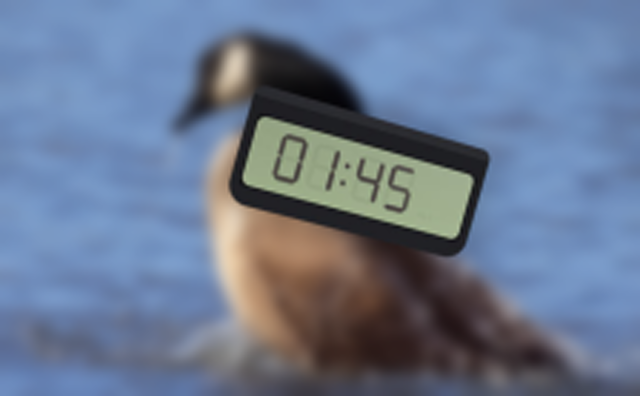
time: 1:45
